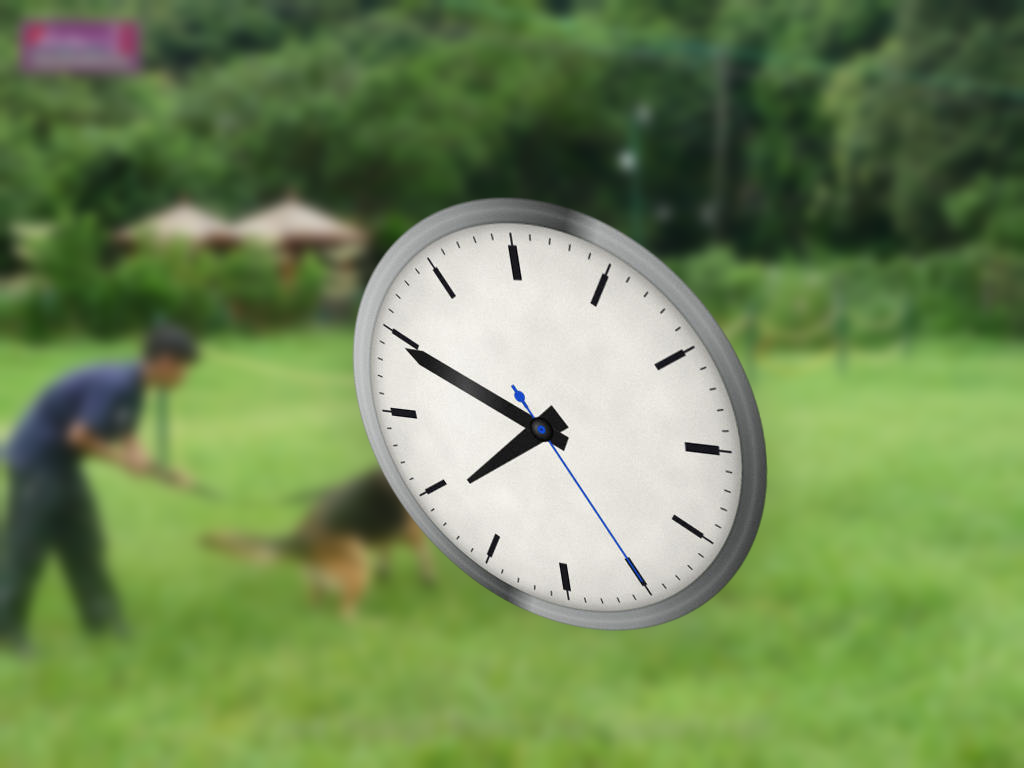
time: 7:49:25
